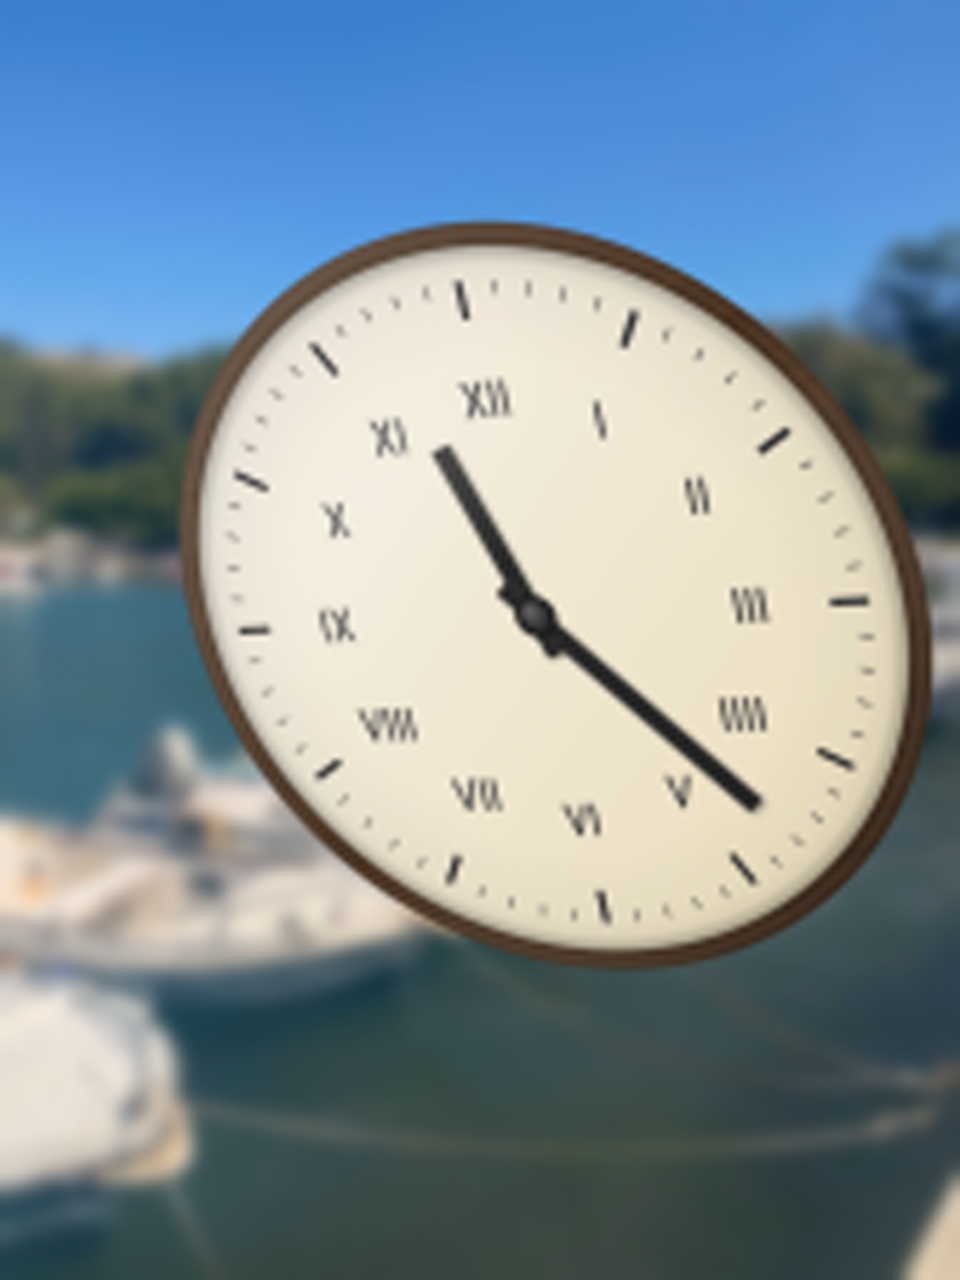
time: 11:23
